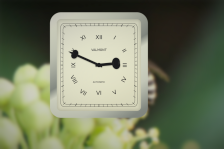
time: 2:49
